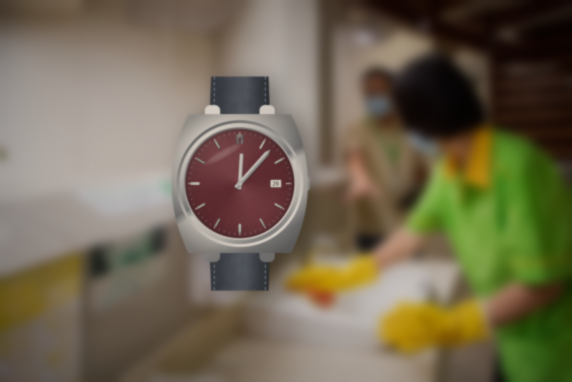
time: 12:07
